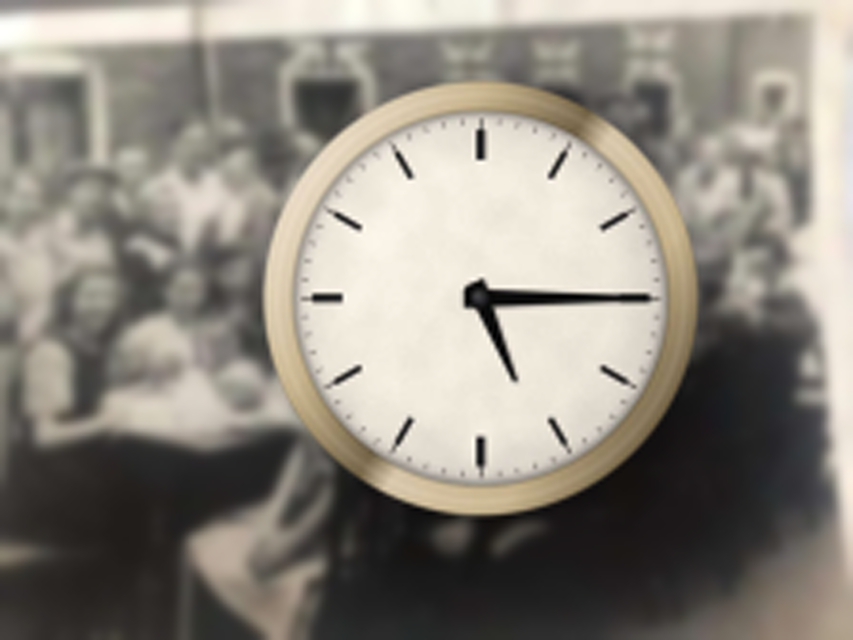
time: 5:15
